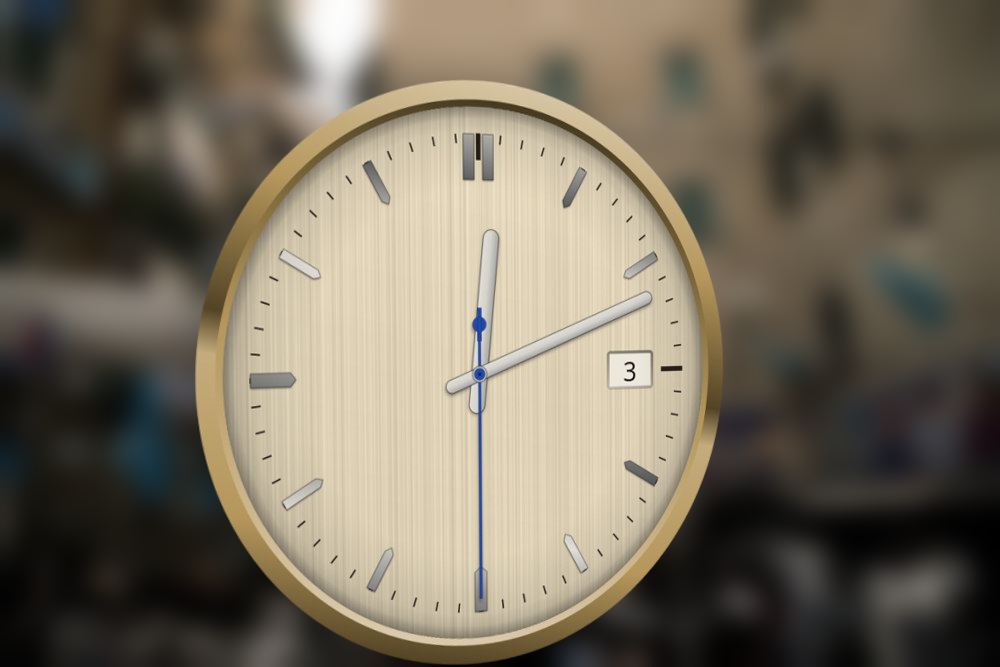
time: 12:11:30
